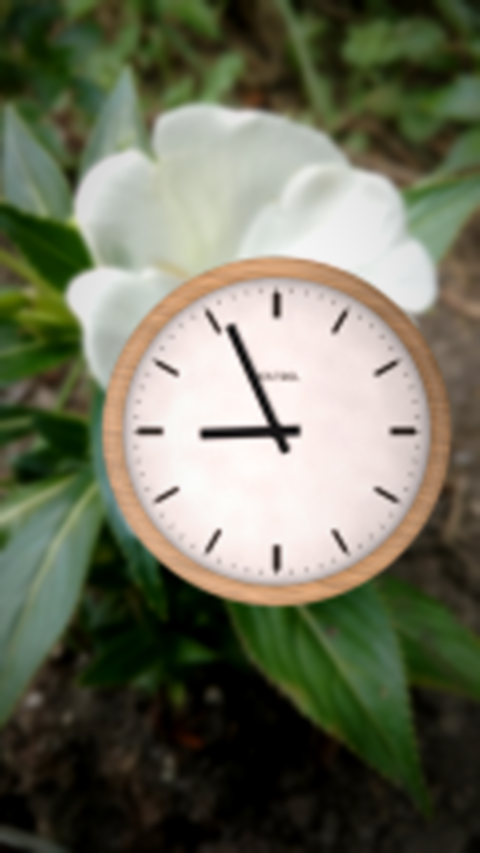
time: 8:56
